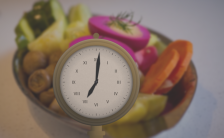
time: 7:01
